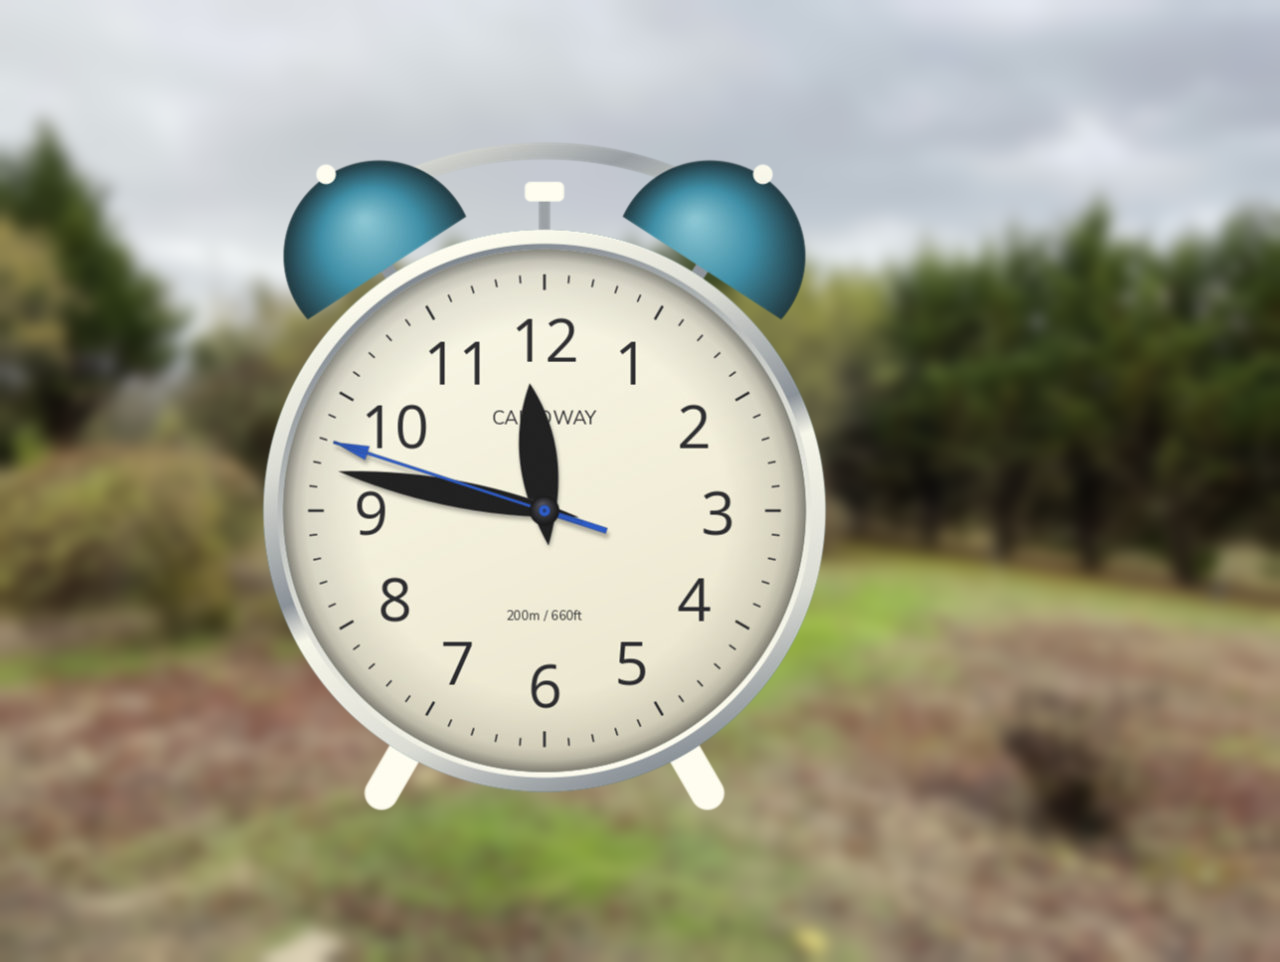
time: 11:46:48
